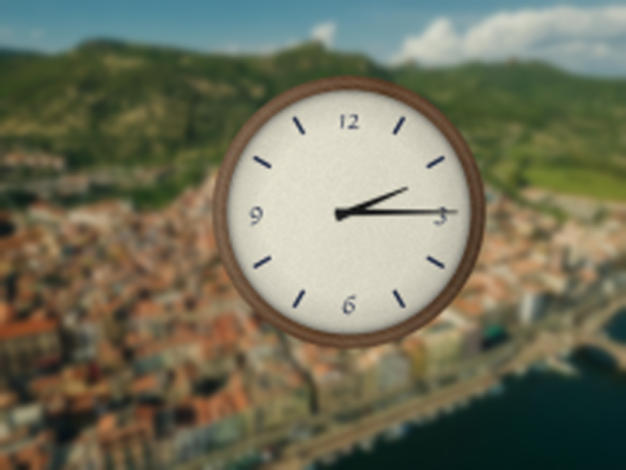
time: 2:15
